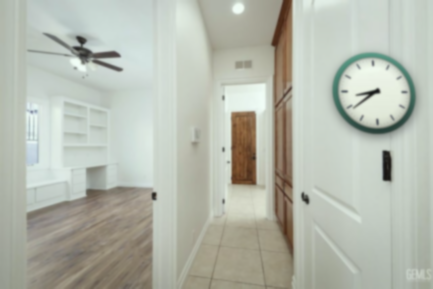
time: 8:39
